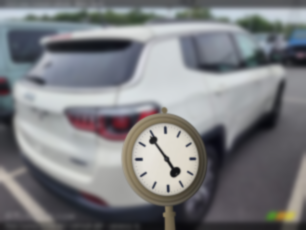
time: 4:54
